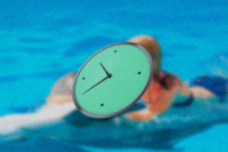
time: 10:39
